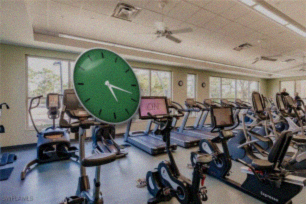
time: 5:18
